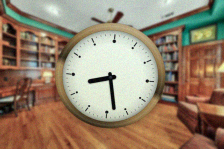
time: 8:28
